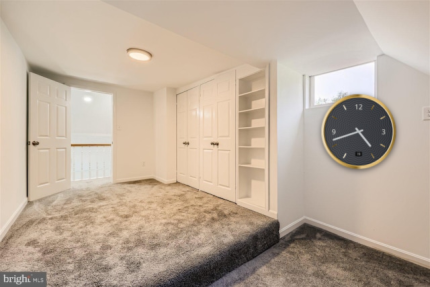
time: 4:42
